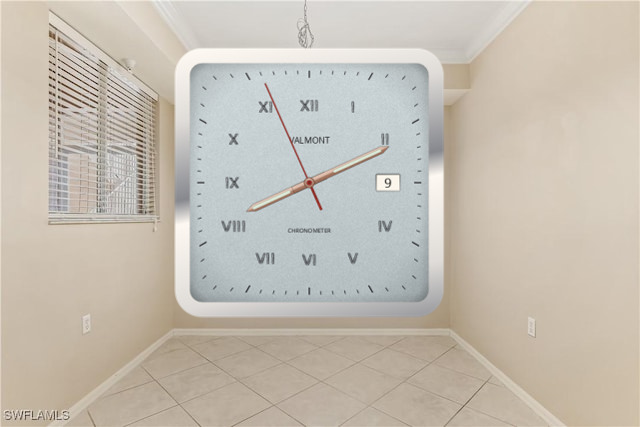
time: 8:10:56
